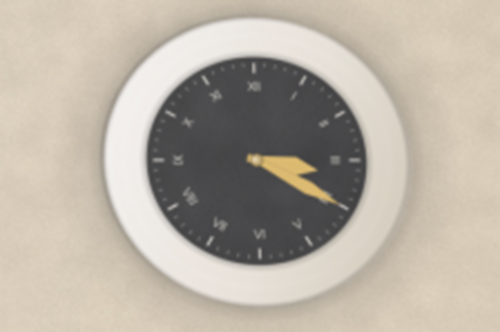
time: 3:20
